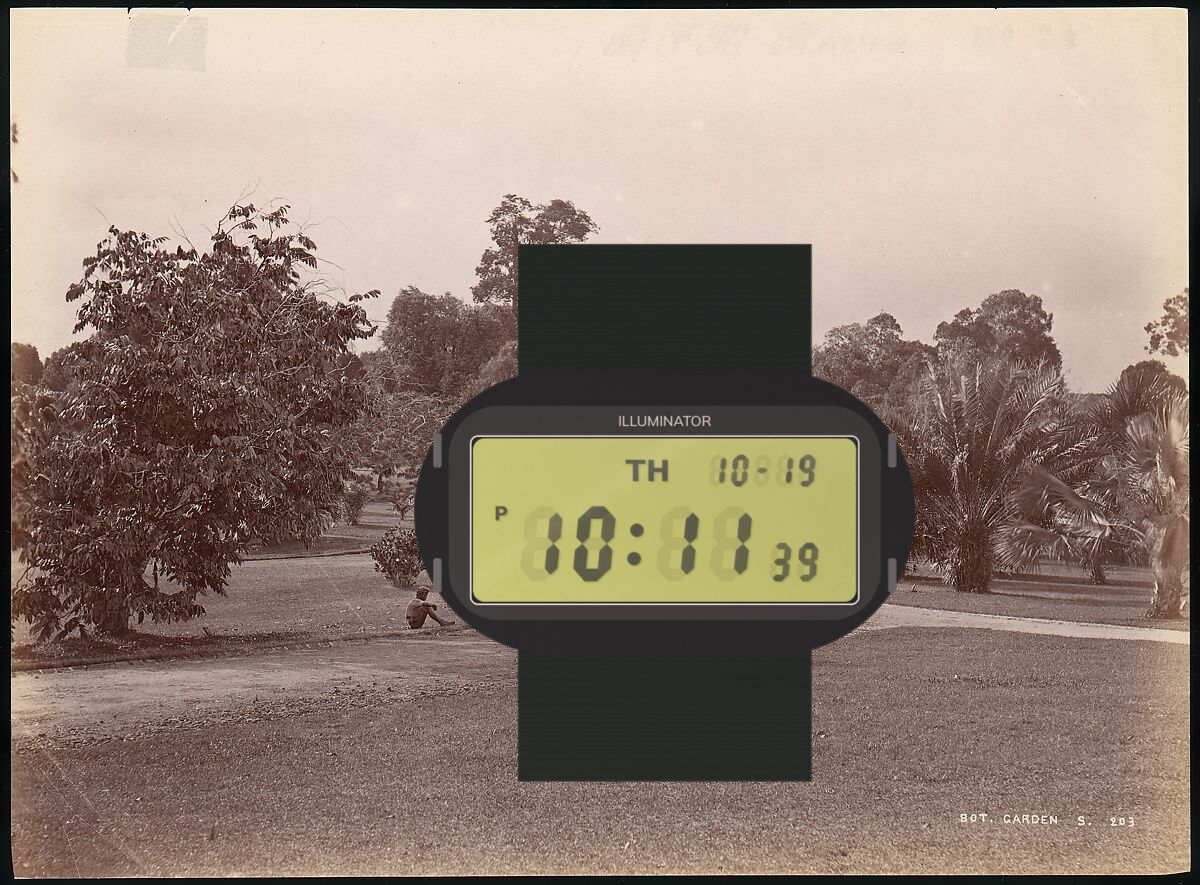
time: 10:11:39
